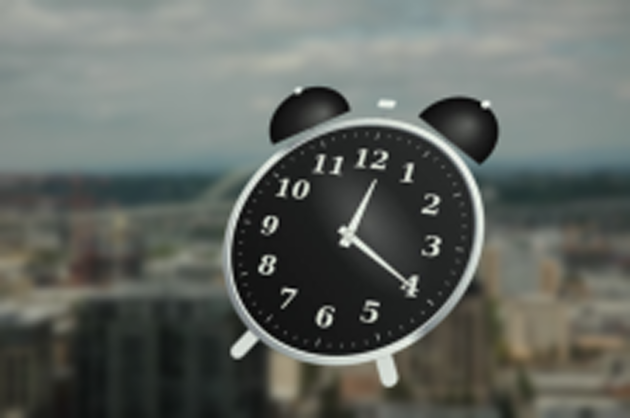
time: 12:20
